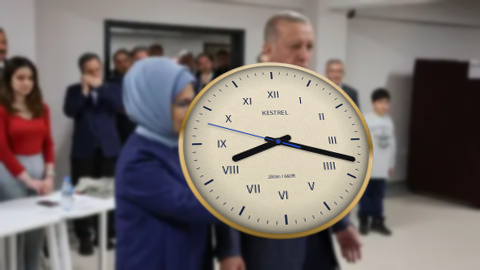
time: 8:17:48
